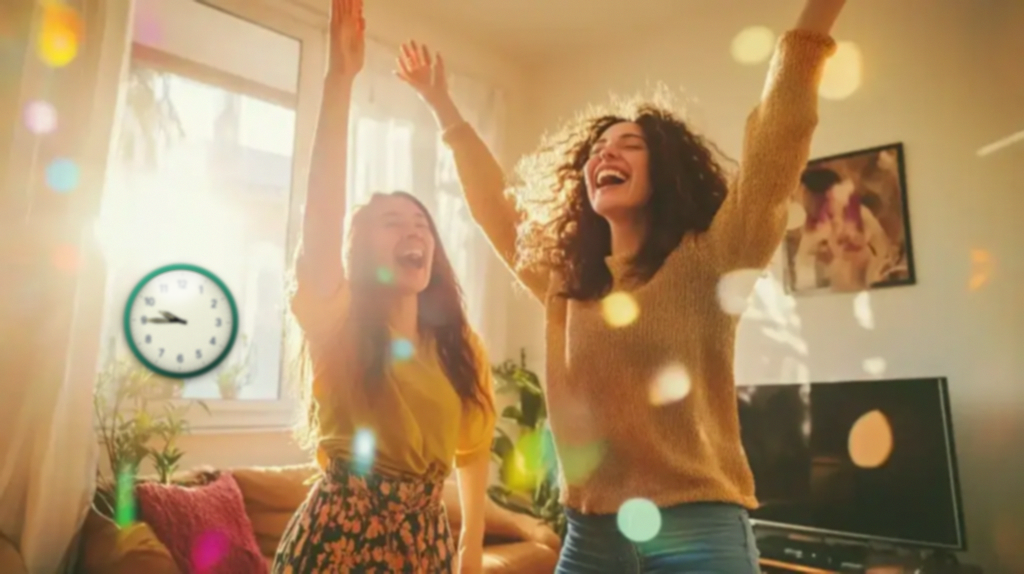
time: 9:45
